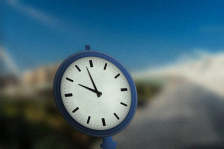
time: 9:58
